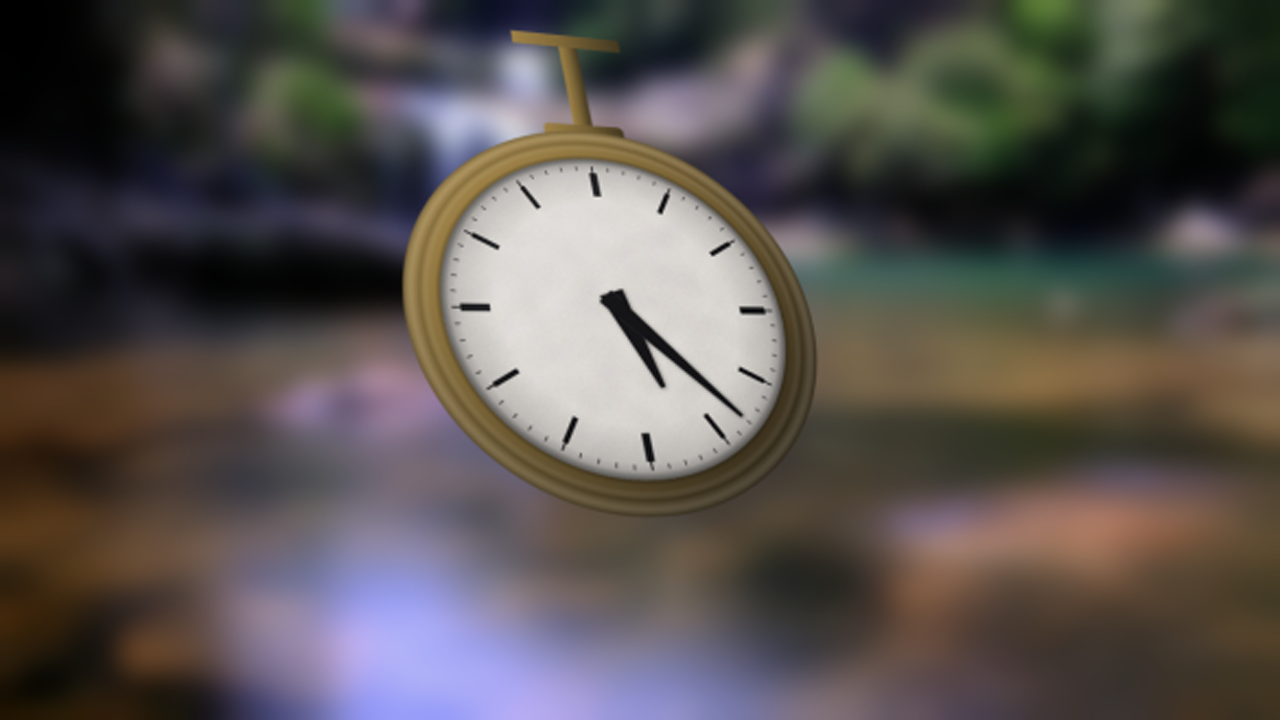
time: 5:23
